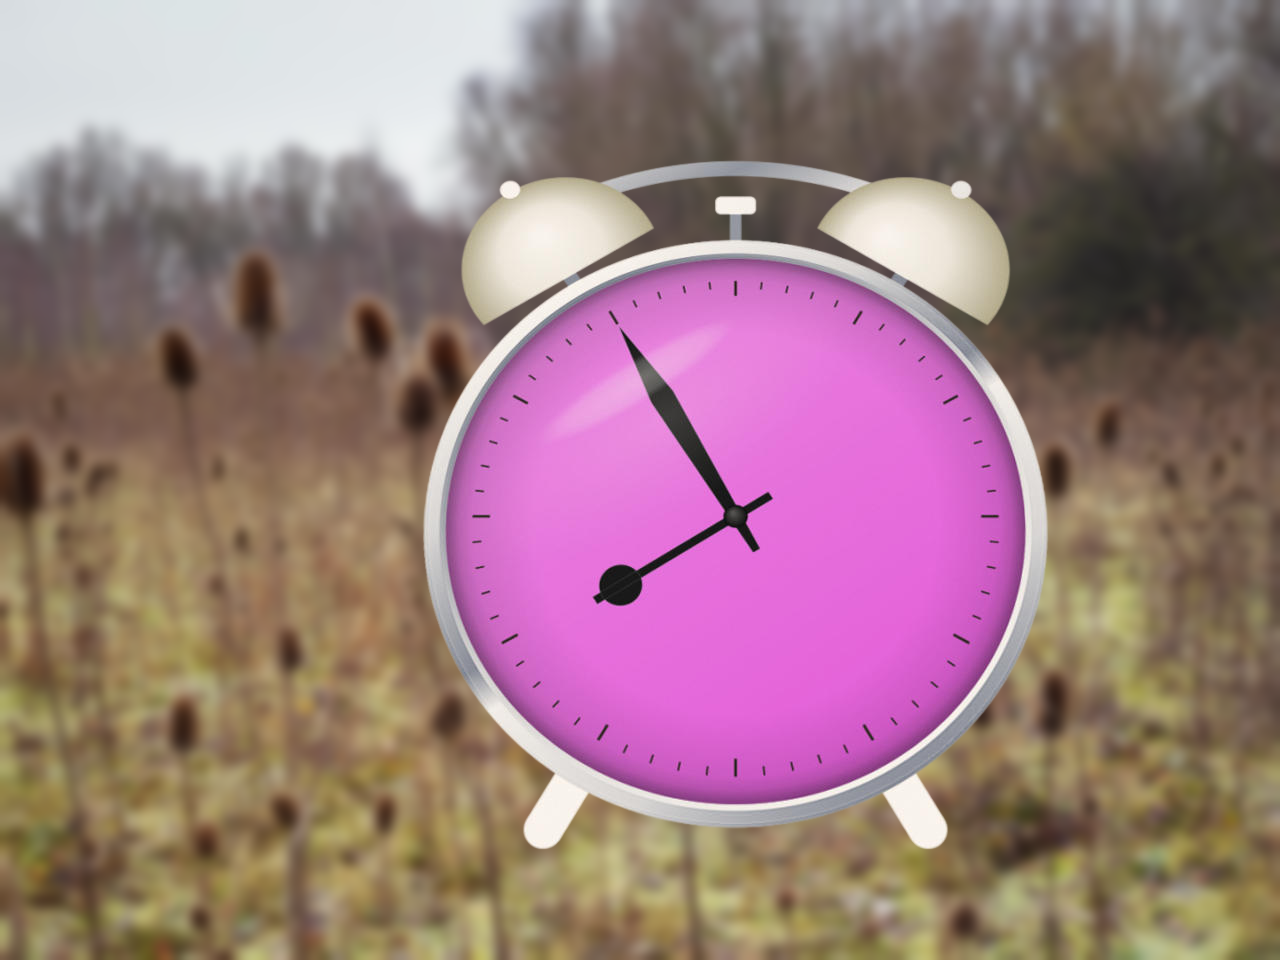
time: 7:55
